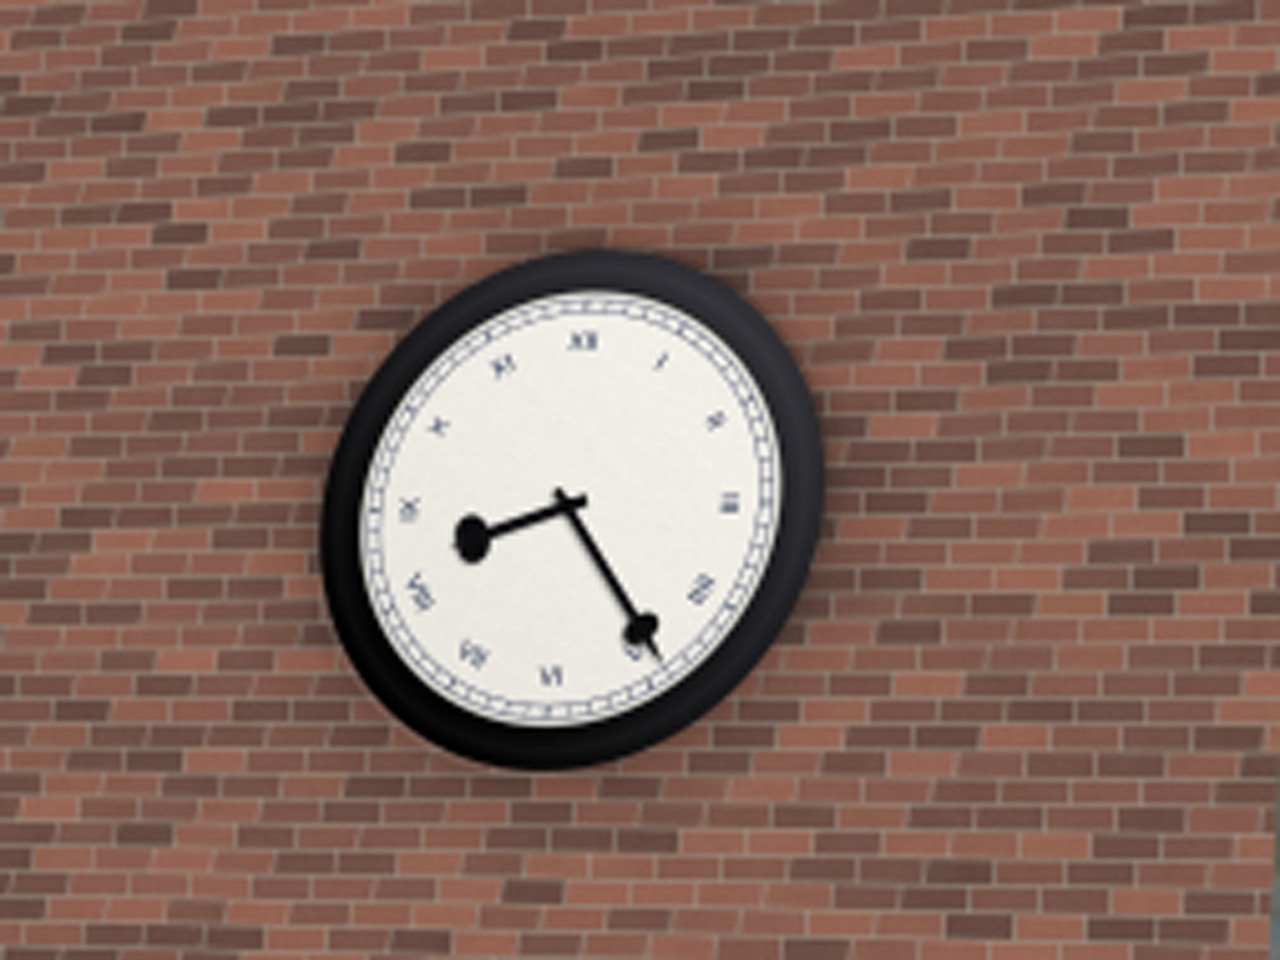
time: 8:24
